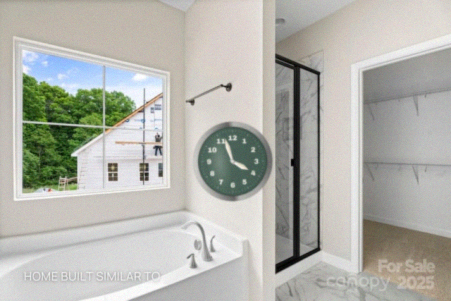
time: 3:57
